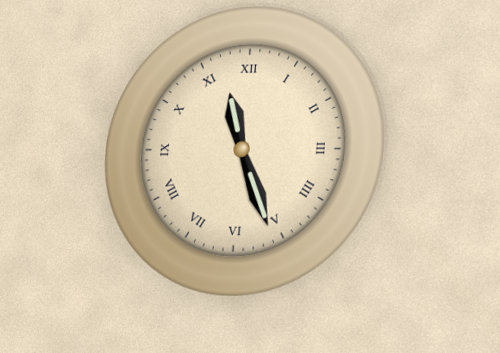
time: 11:26
